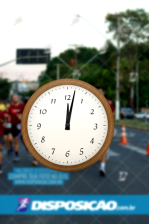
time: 12:02
